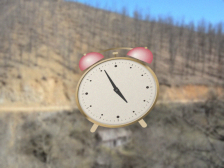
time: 4:56
